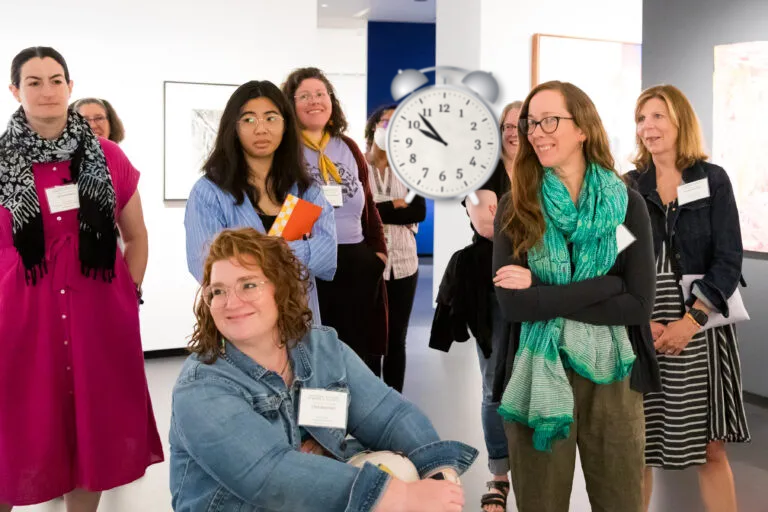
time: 9:53
